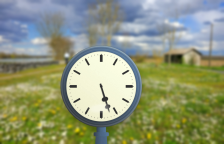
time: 5:27
